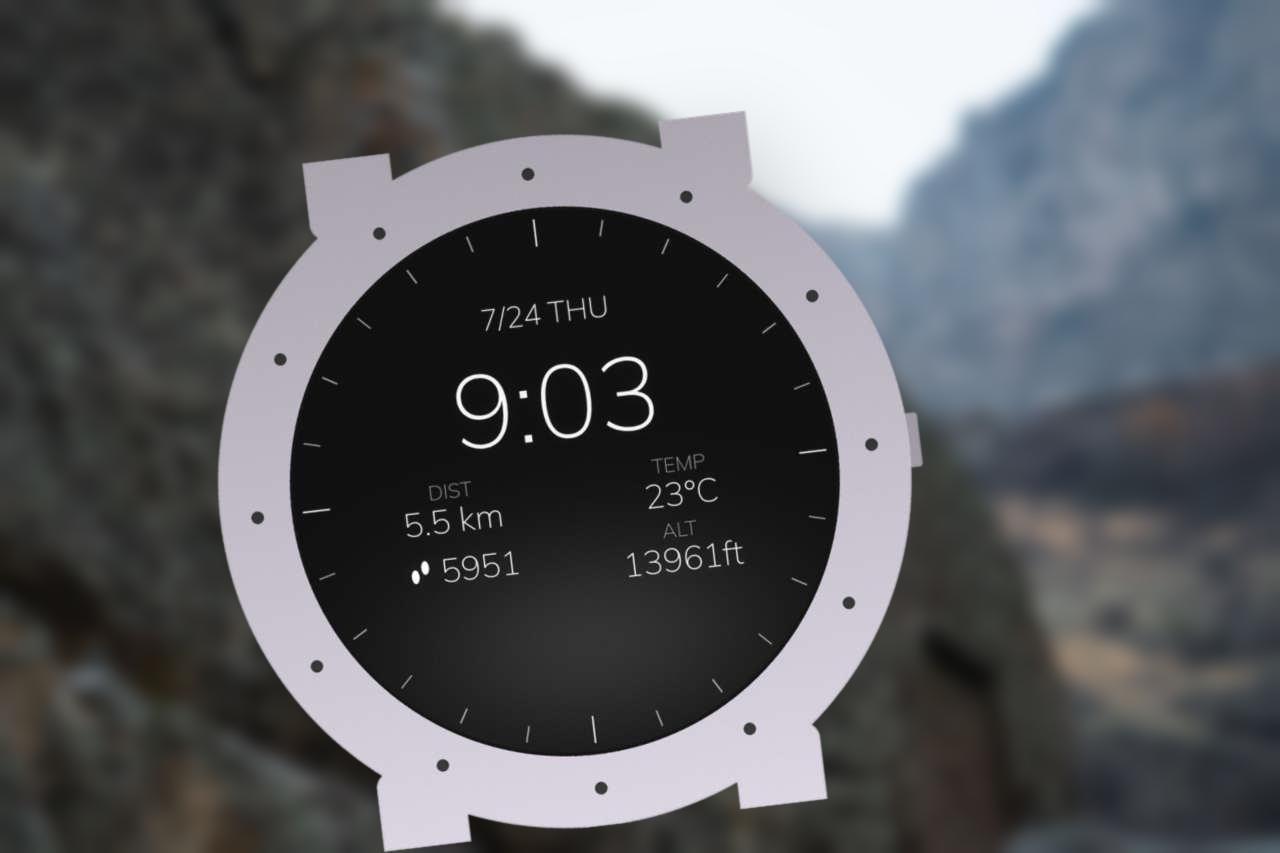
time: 9:03
